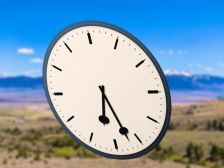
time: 6:27
